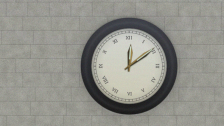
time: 12:09
